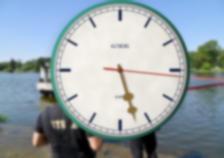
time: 5:27:16
